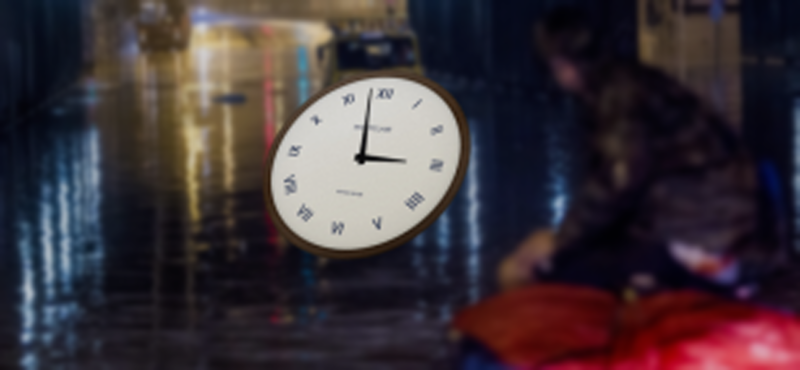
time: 2:58
